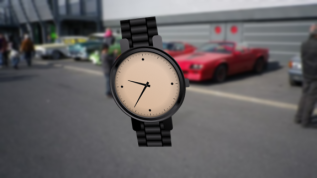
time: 9:36
